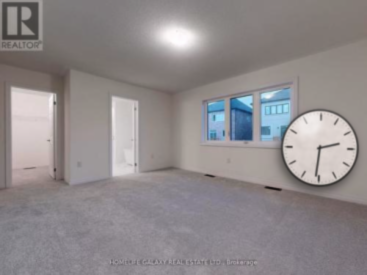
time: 2:31
